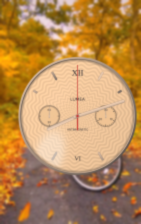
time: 8:12
